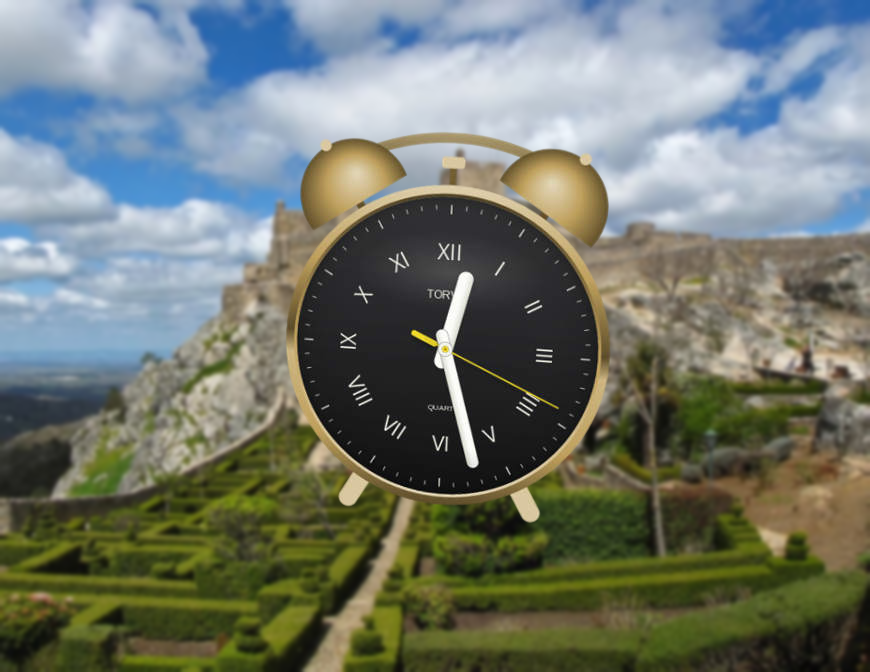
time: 12:27:19
